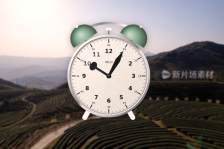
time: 10:05
